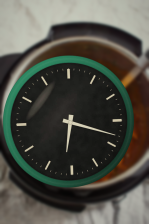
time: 6:18
